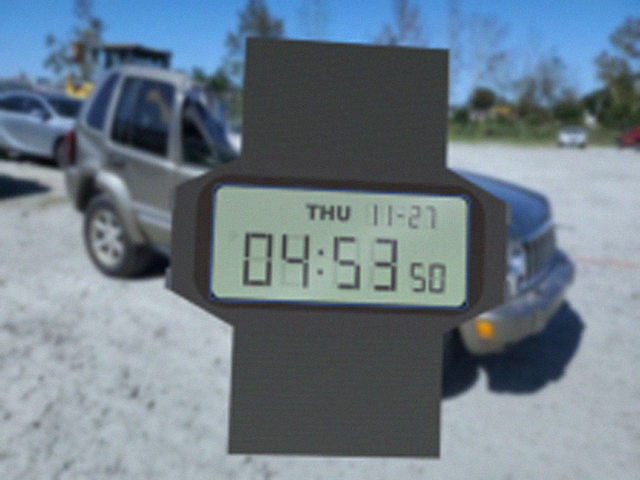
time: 4:53:50
